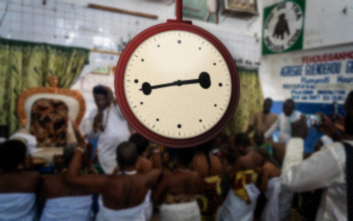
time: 2:43
